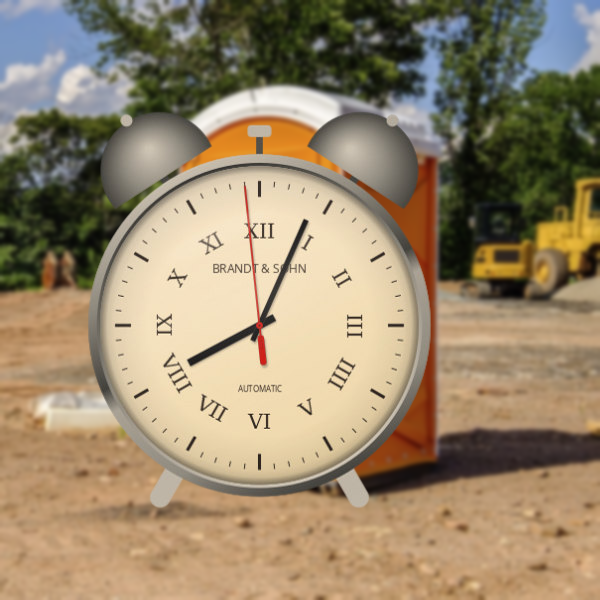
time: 8:03:59
